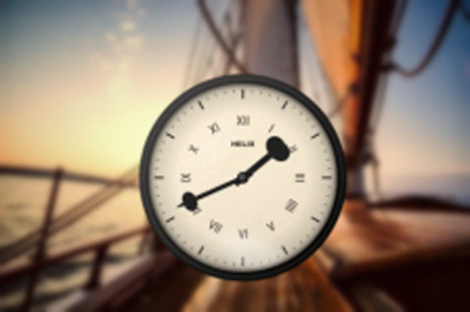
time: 1:41
